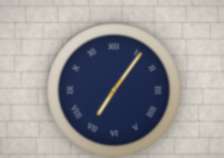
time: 7:06
